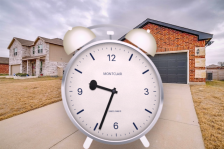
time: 9:34
